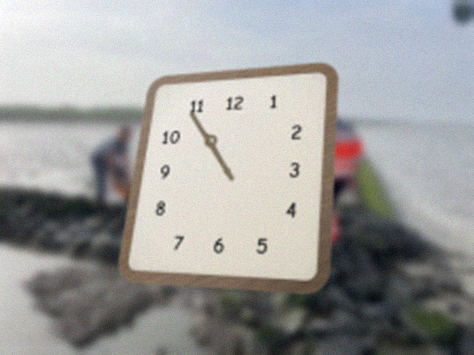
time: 10:54
